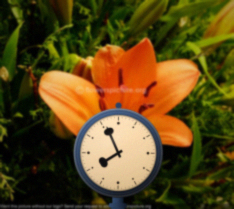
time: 7:56
